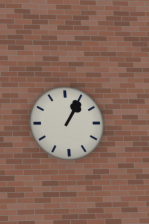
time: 1:05
